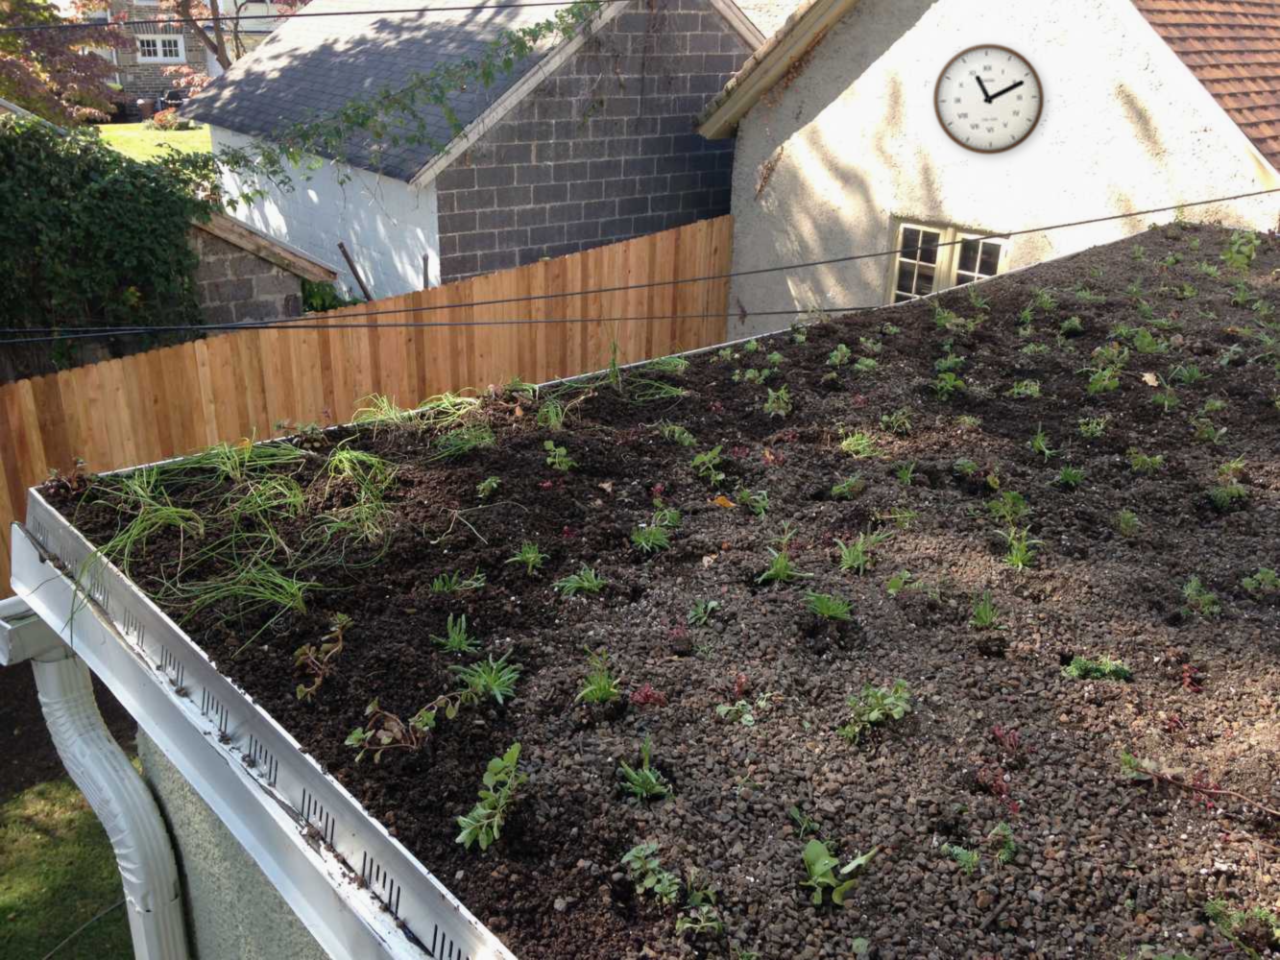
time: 11:11
